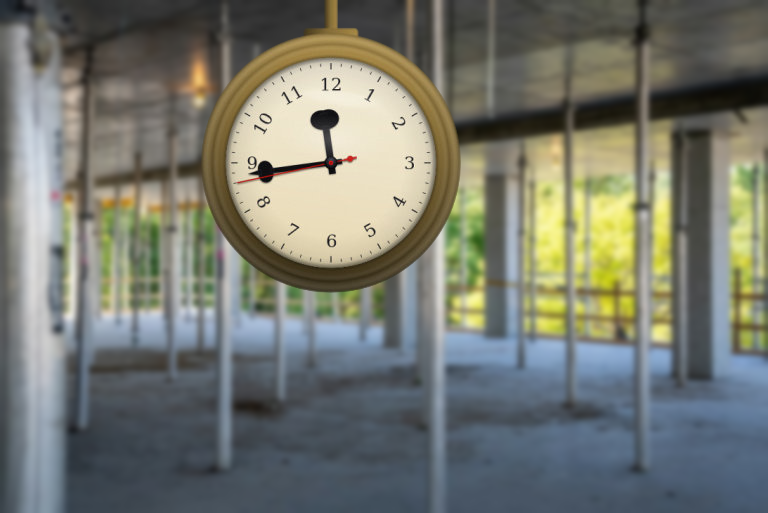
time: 11:43:43
